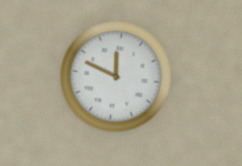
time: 11:48
